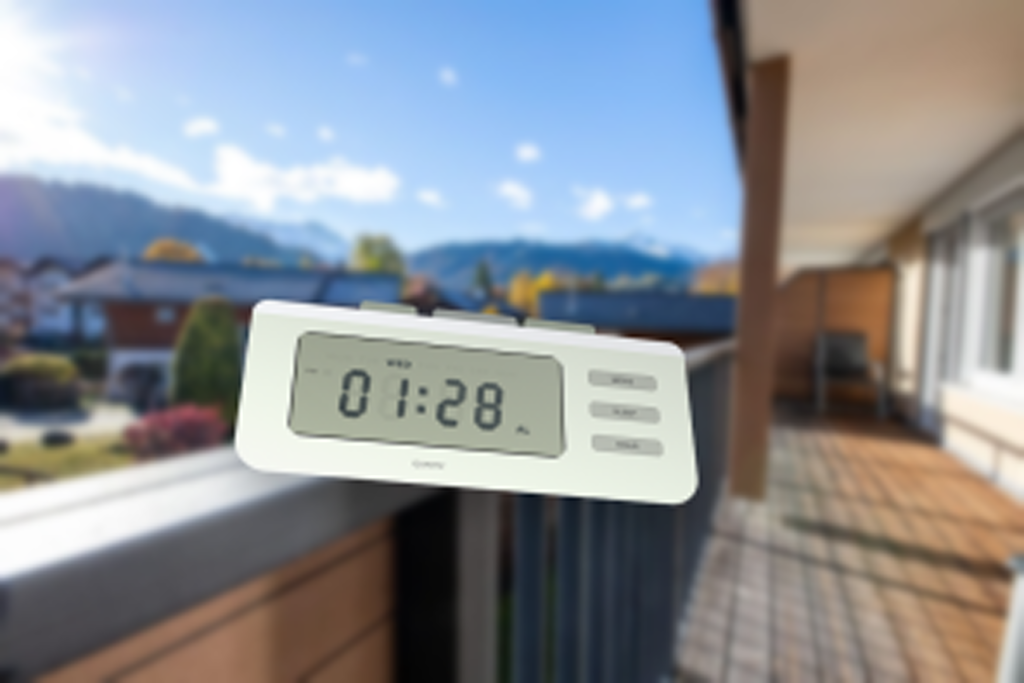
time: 1:28
